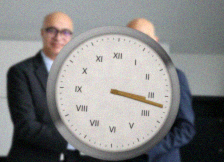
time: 3:17
